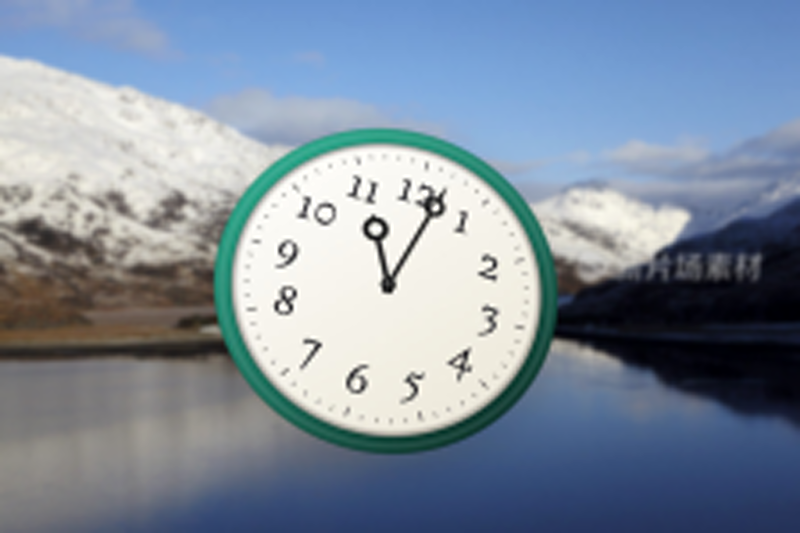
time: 11:02
